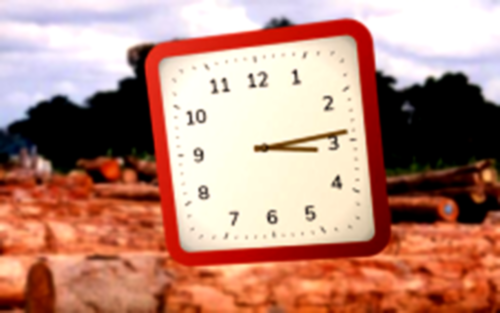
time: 3:14
